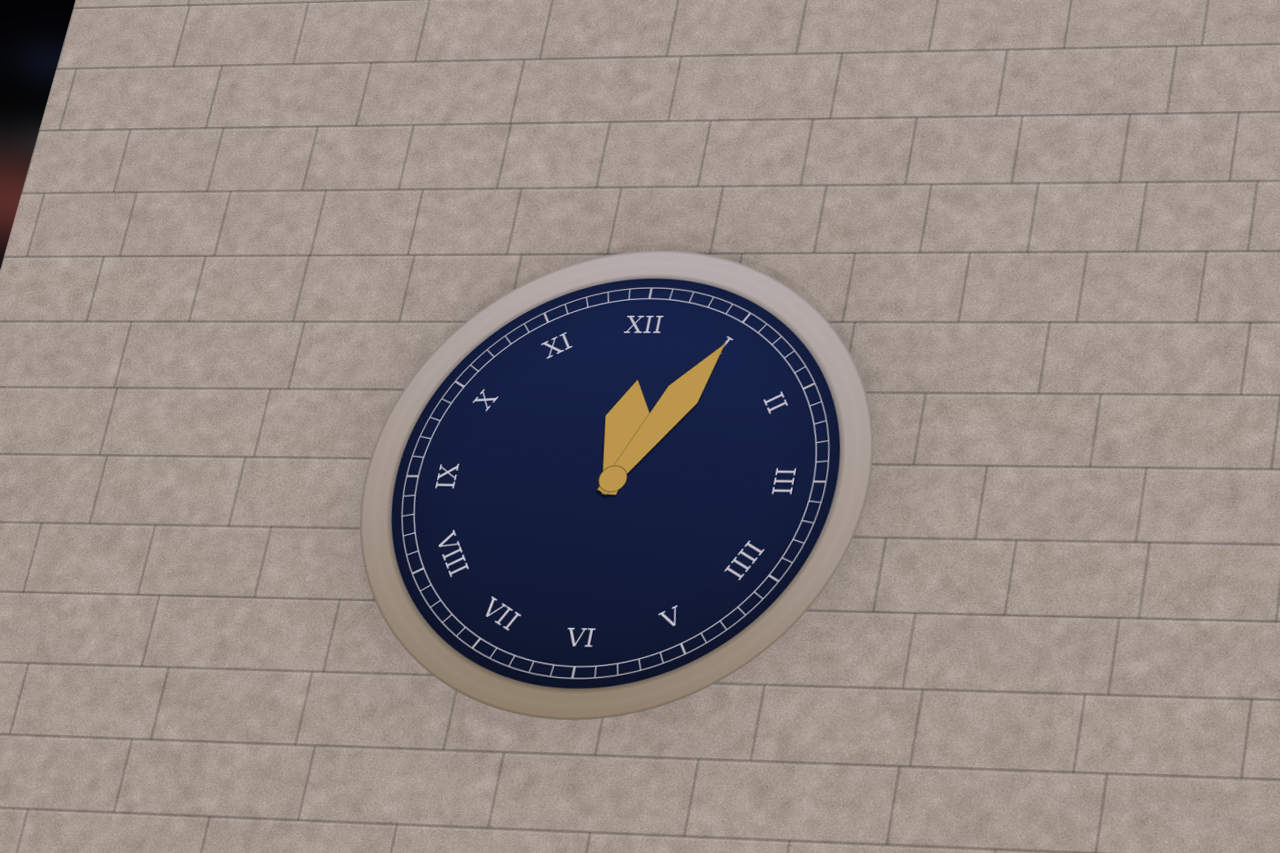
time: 12:05
